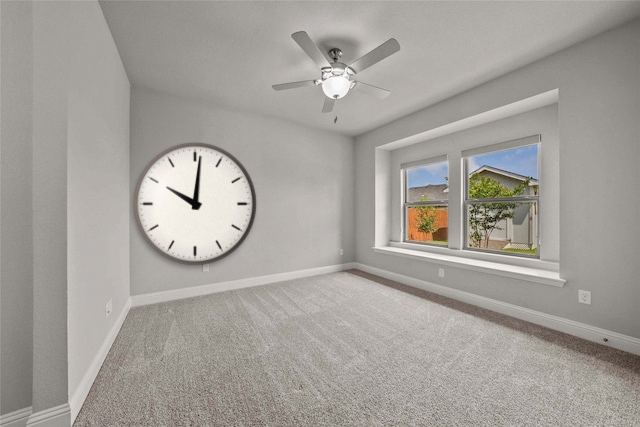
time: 10:01
